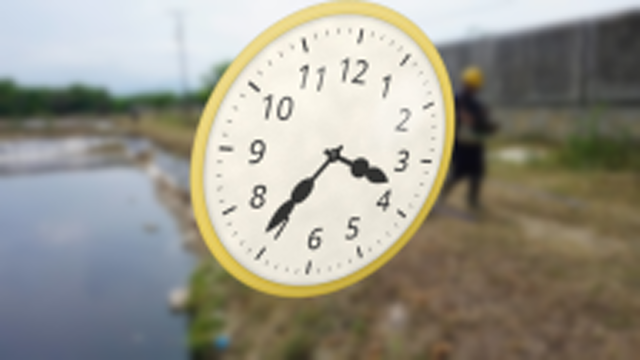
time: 3:36
